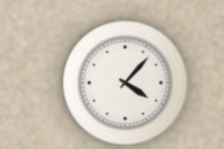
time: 4:07
